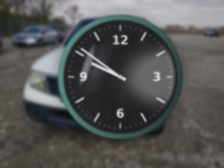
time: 9:51
